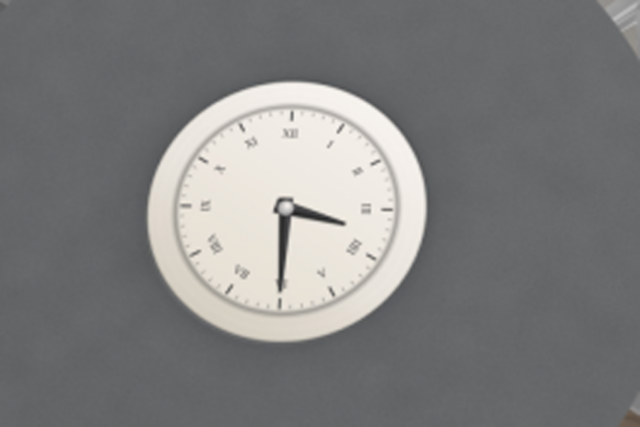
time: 3:30
